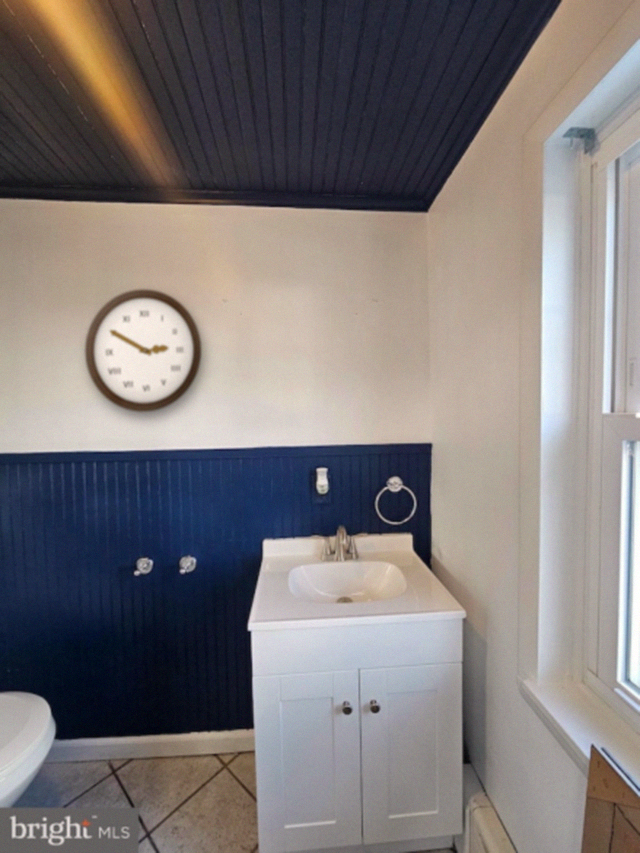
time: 2:50
